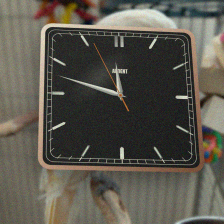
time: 11:47:56
